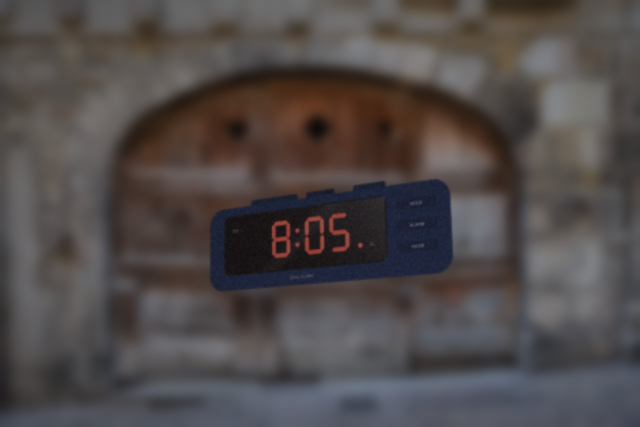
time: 8:05
